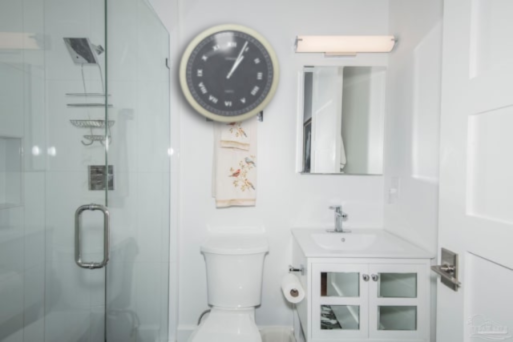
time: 1:04
